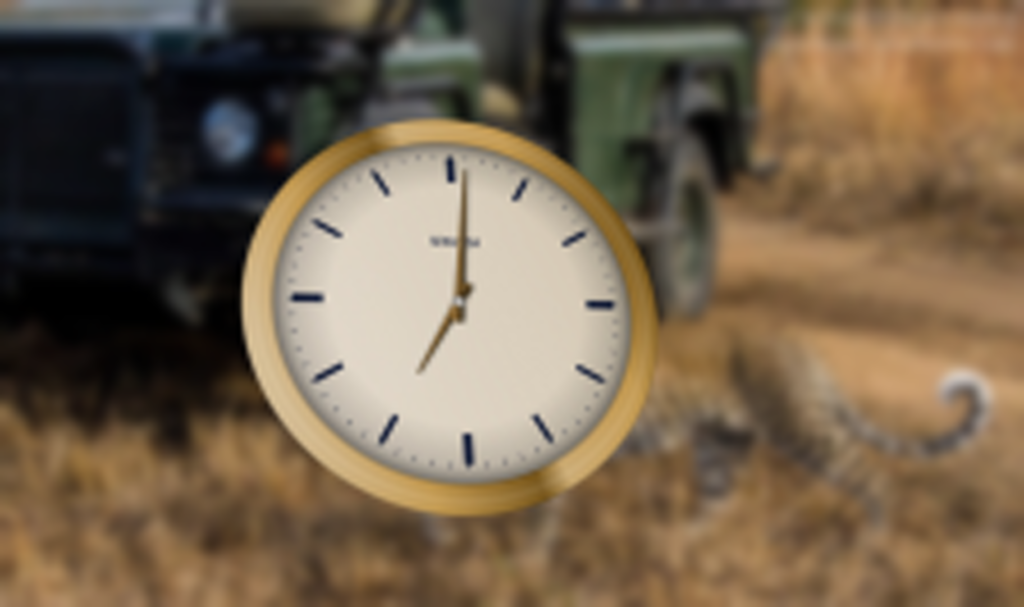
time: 7:01
